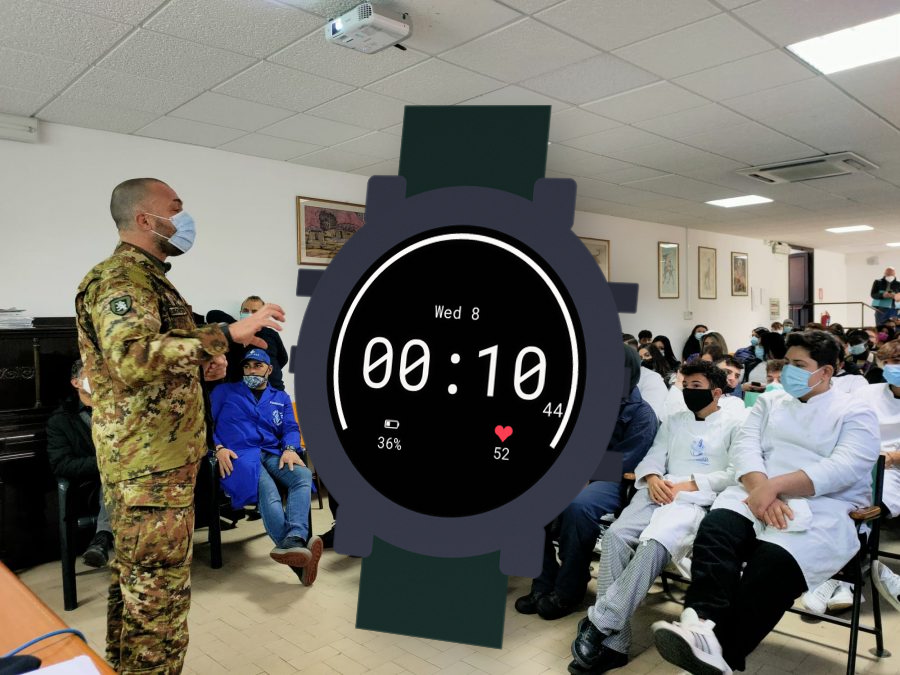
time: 0:10:44
